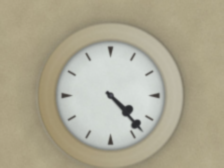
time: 4:23
